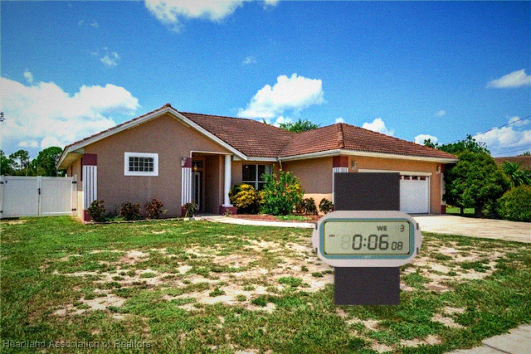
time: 0:06:08
